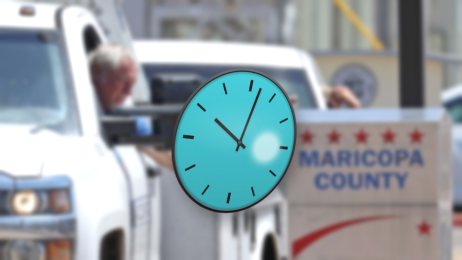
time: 10:02
